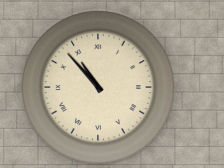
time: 10:53
